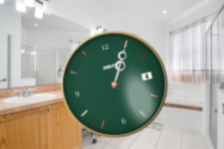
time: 1:05
